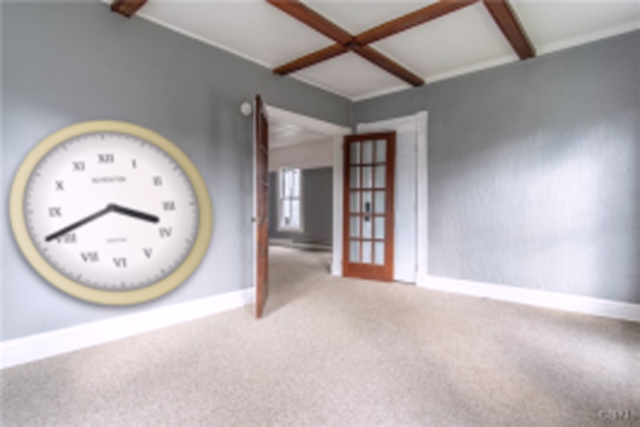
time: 3:41
